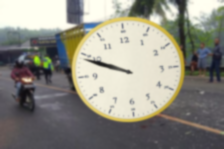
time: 9:49
